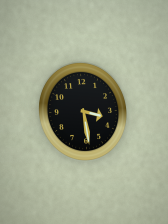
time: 3:29
